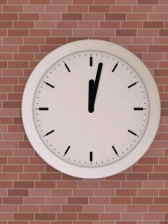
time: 12:02
